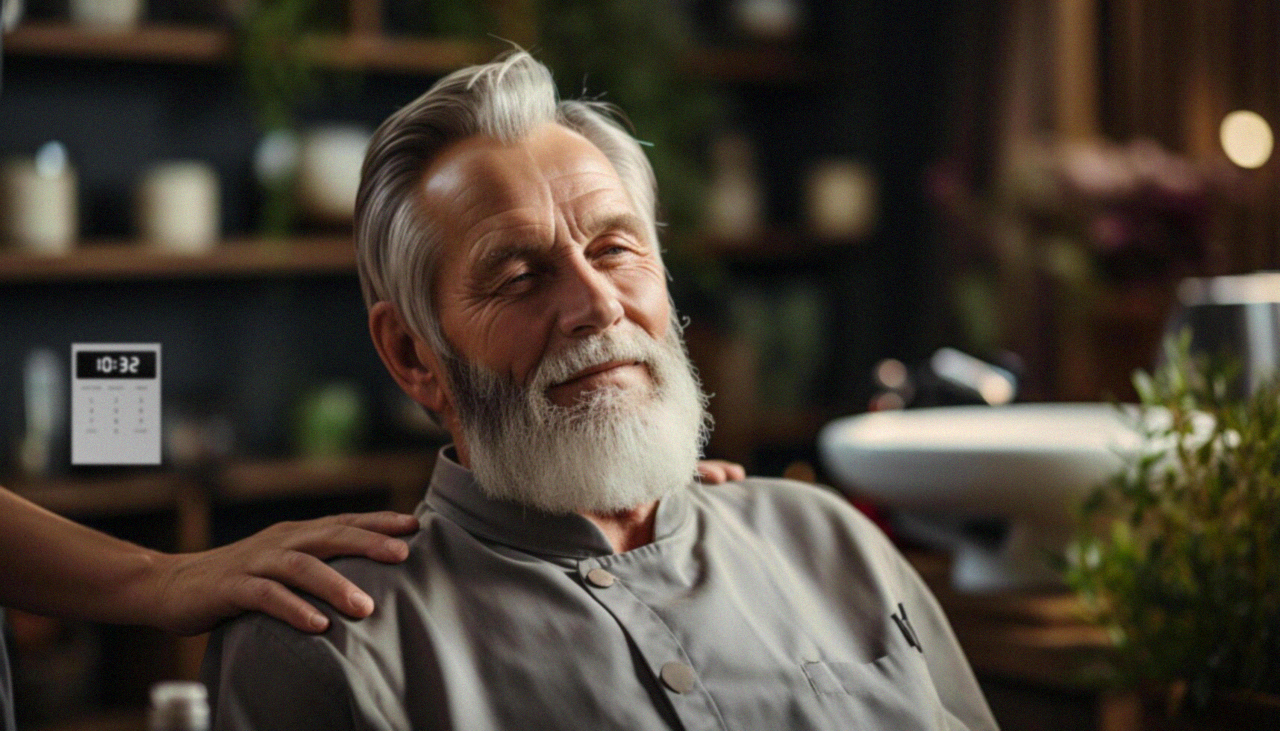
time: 10:32
